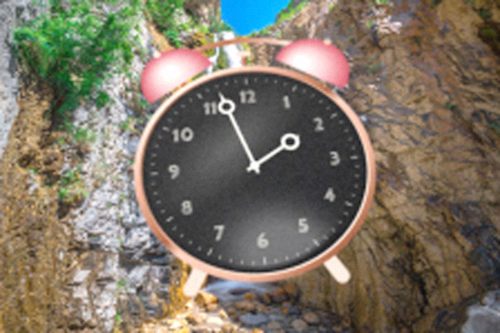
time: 1:57
